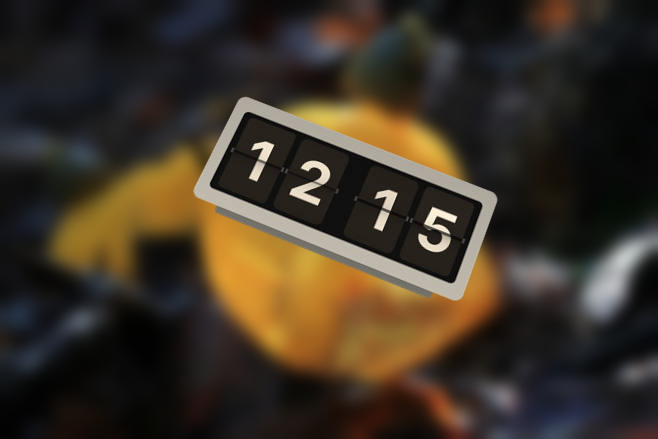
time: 12:15
